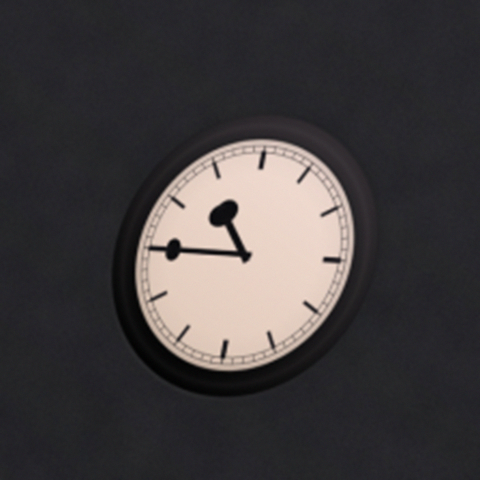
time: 10:45
